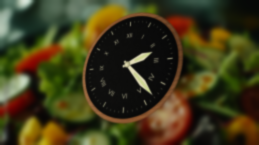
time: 2:23
